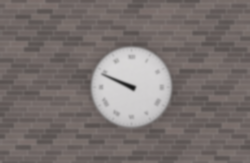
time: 9:49
